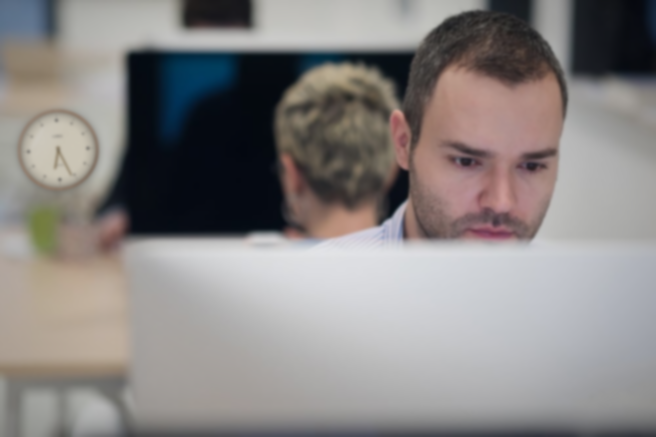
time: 6:26
